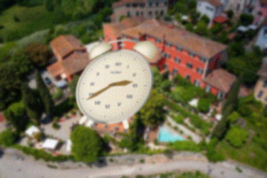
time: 2:39
